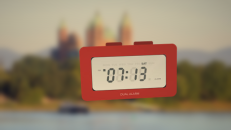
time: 7:13
